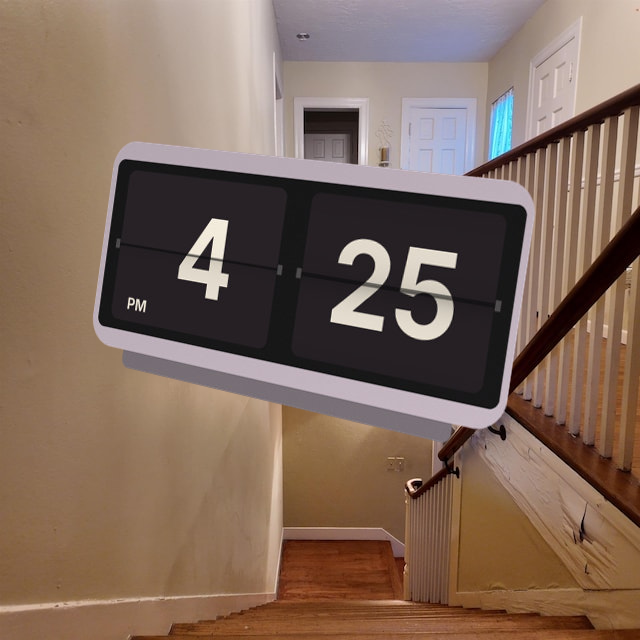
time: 4:25
